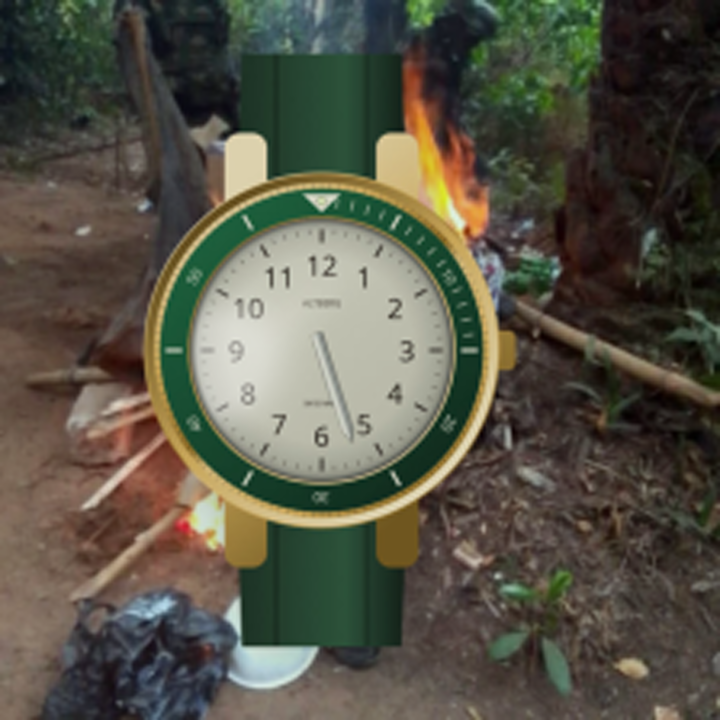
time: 5:27
